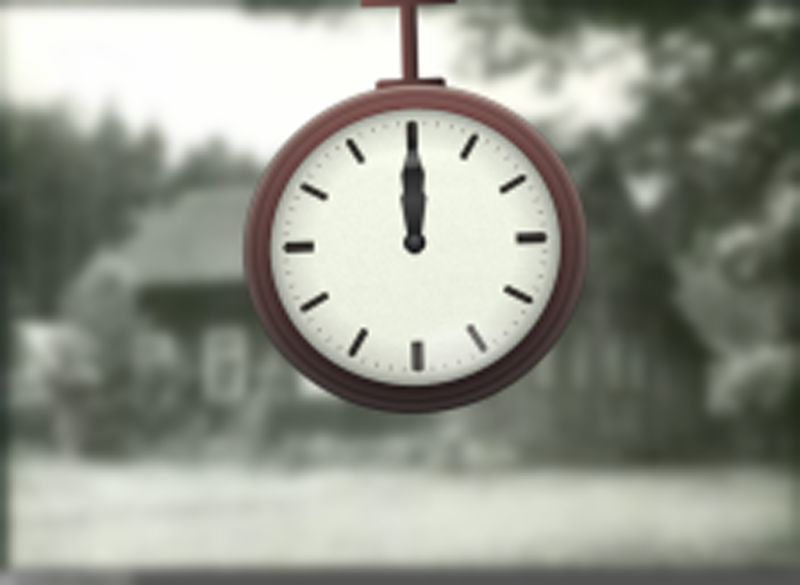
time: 12:00
